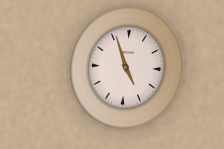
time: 4:56
